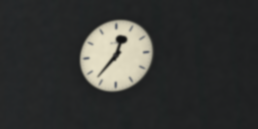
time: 12:37
